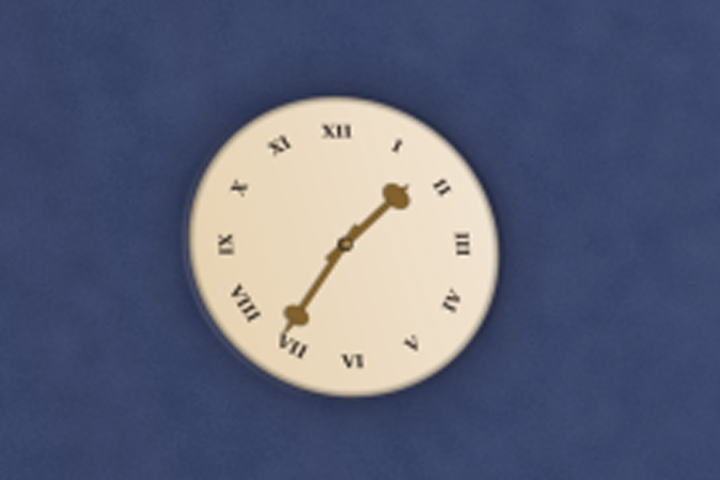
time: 1:36
